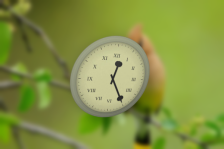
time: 12:25
